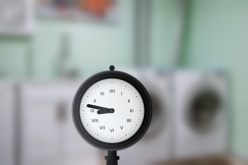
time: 8:47
